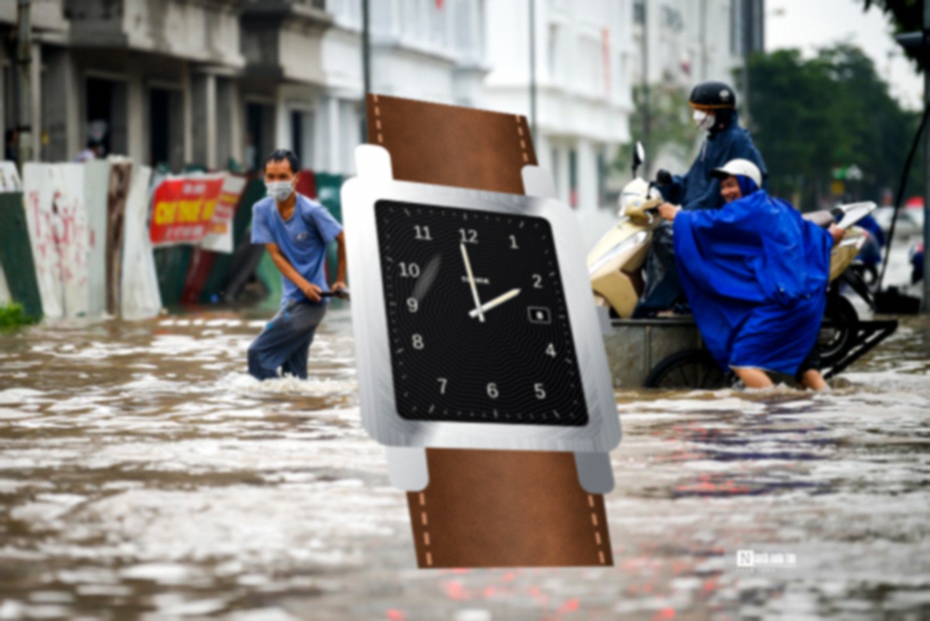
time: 1:59
